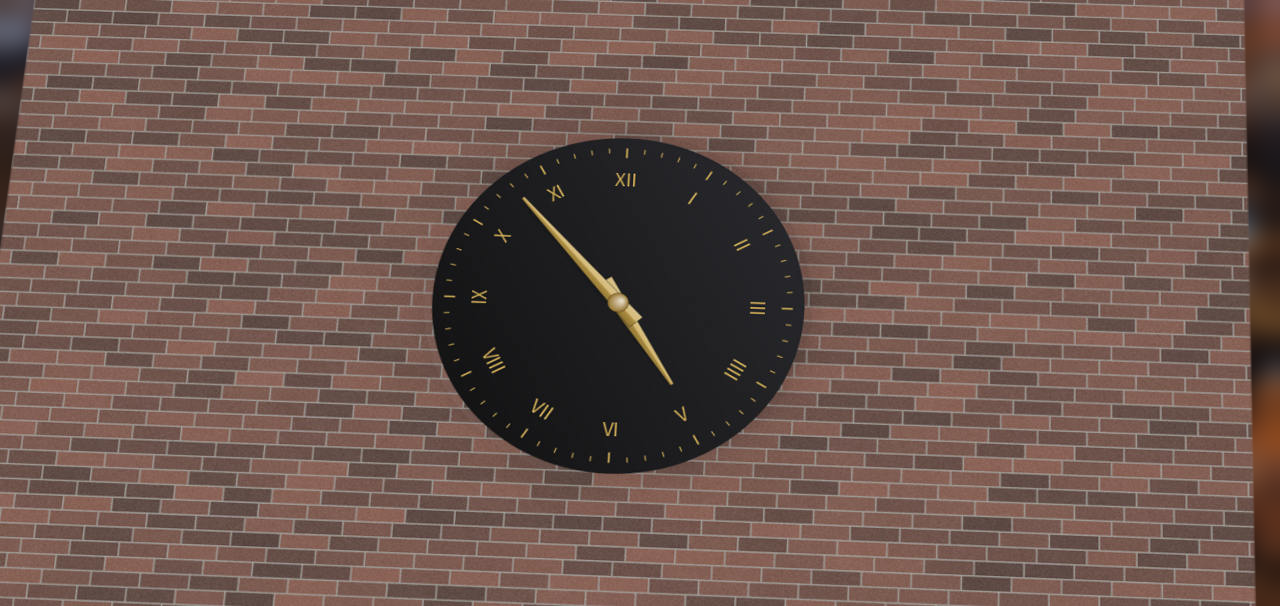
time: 4:53
